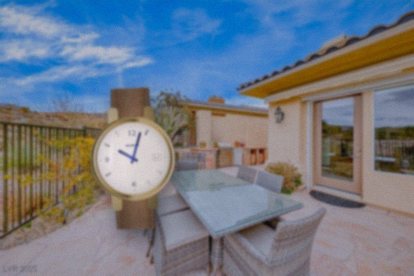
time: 10:03
